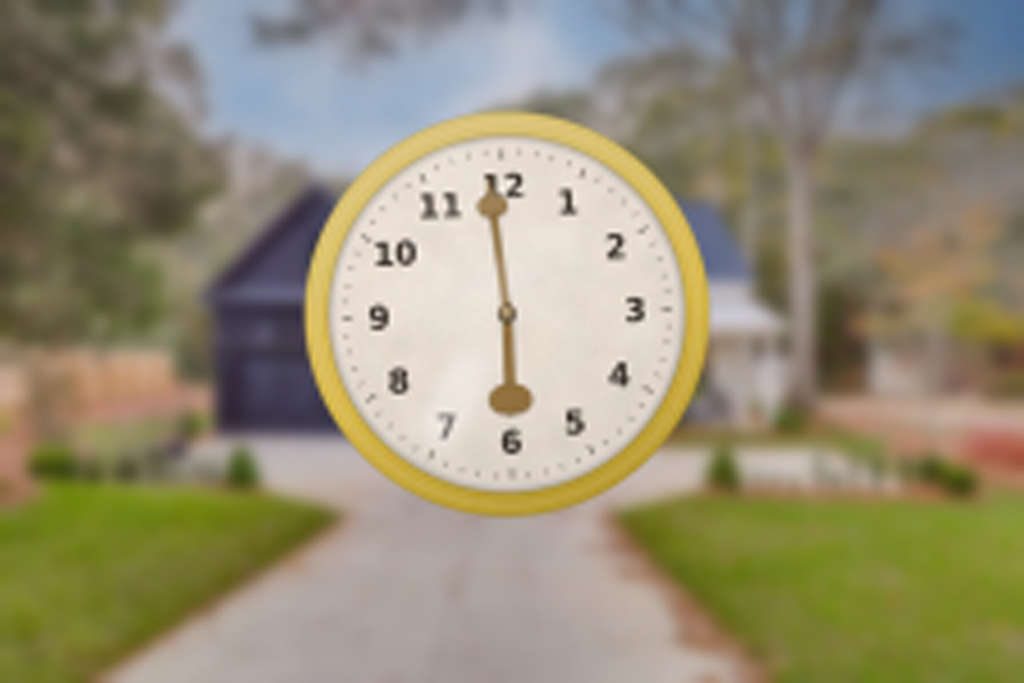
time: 5:59
